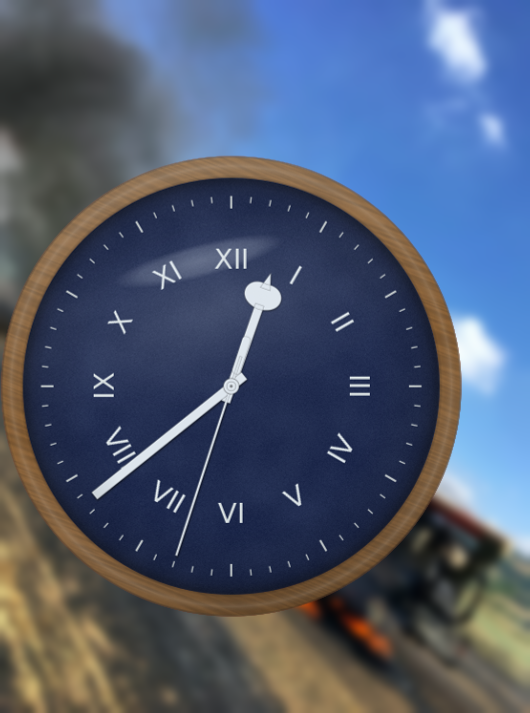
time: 12:38:33
